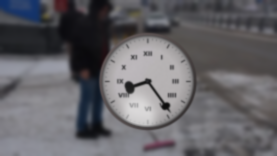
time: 8:24
